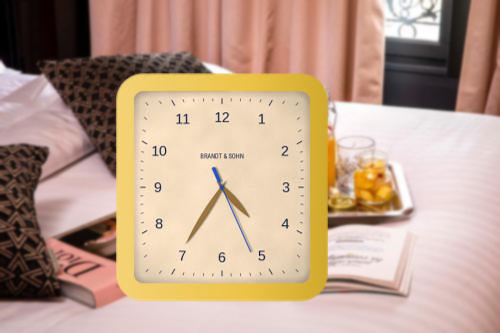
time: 4:35:26
